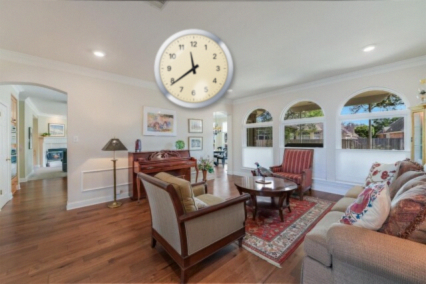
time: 11:39
